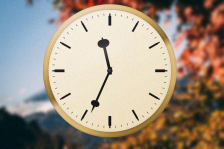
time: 11:34
